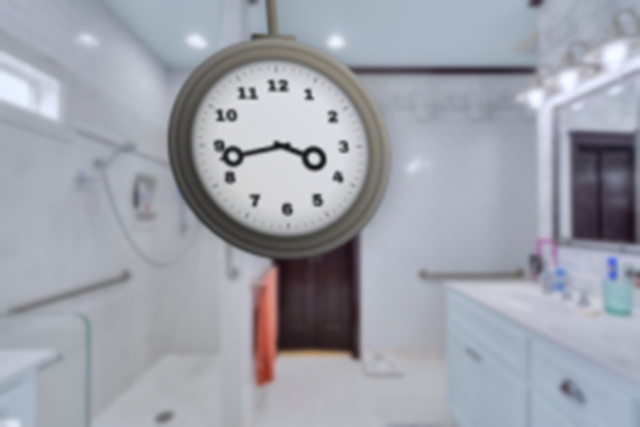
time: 3:43
